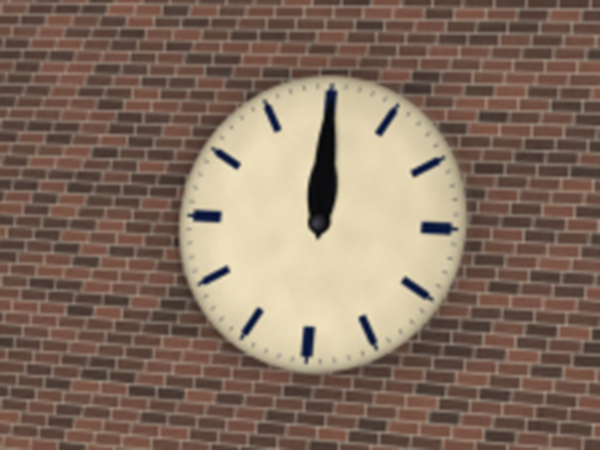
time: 12:00
